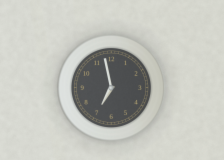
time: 6:58
